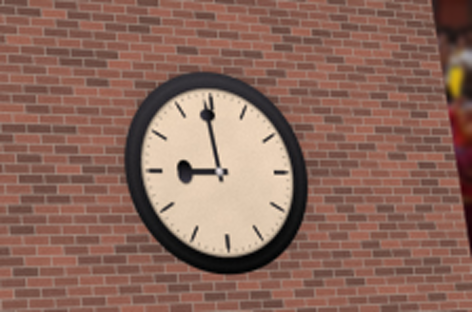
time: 8:59
